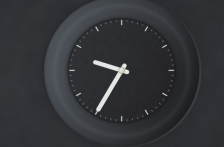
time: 9:35
